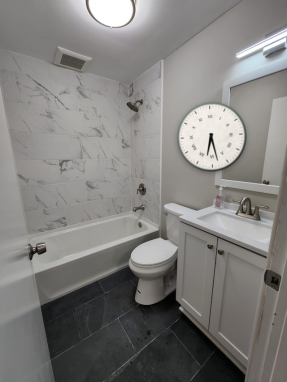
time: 6:28
